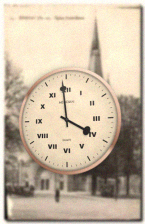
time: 3:59
